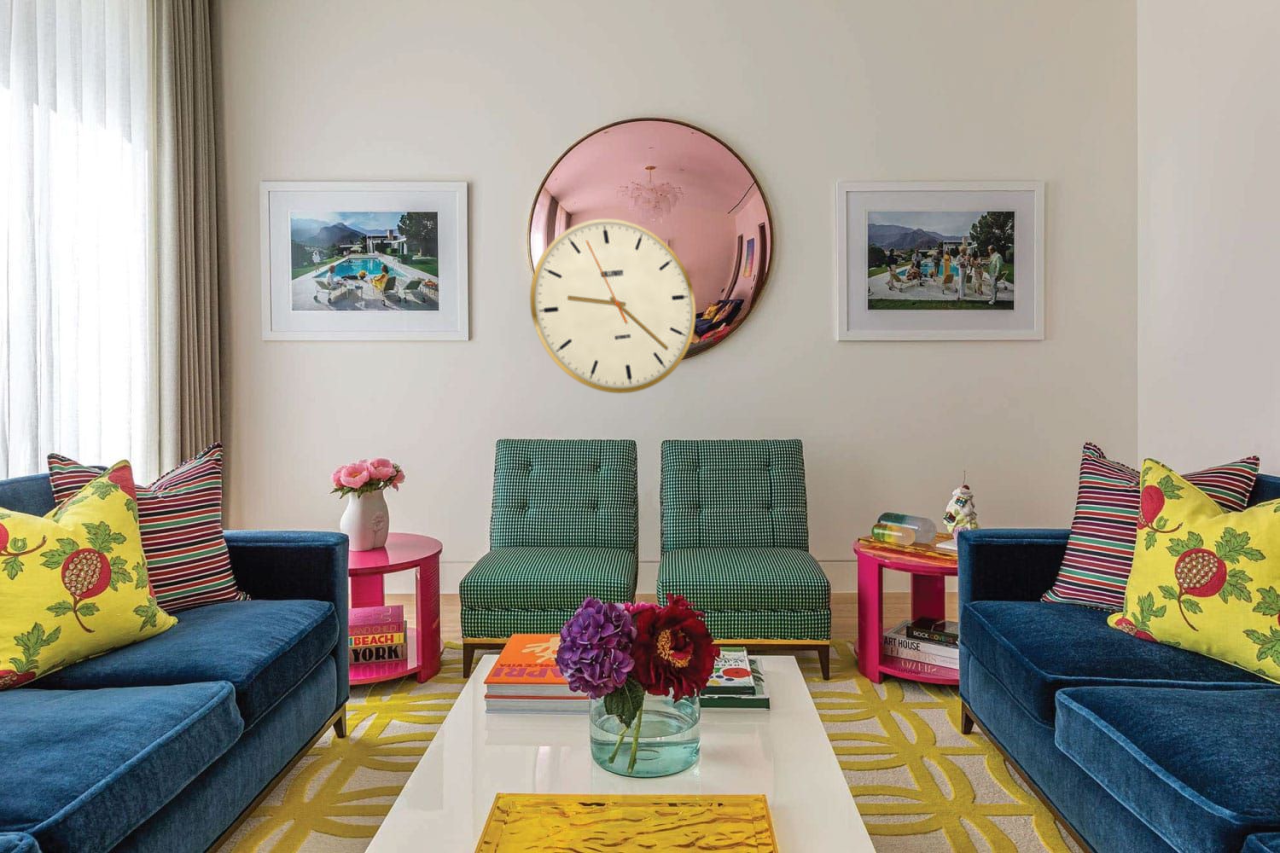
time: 9:22:57
